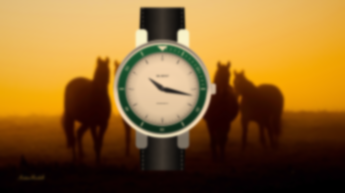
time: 10:17
